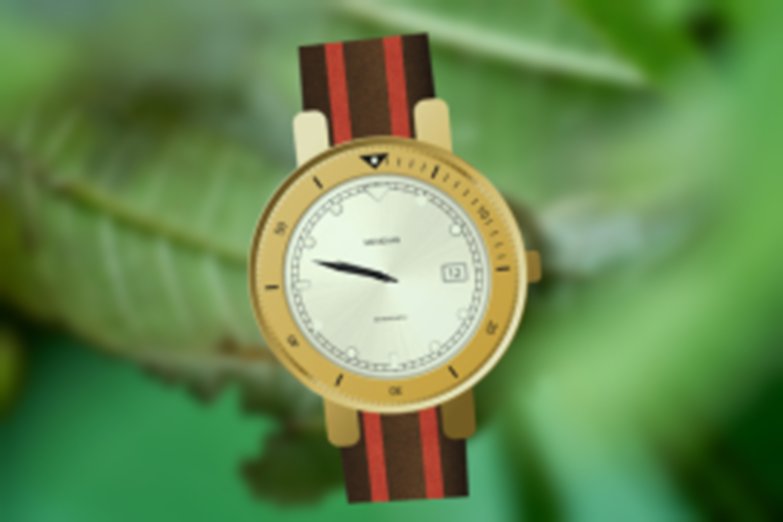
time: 9:48
